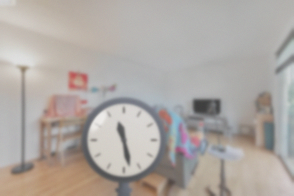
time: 11:28
